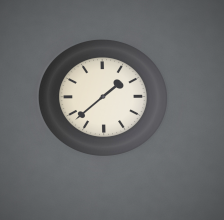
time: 1:38
